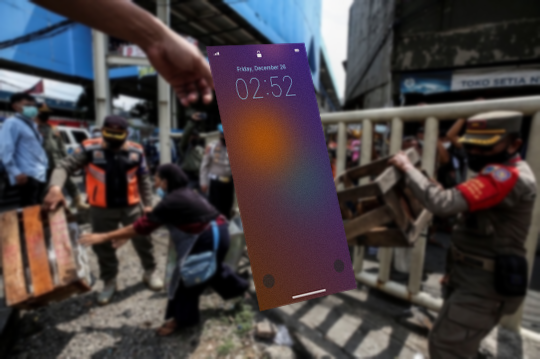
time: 2:52
